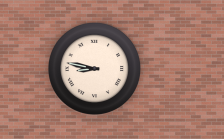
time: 8:47
